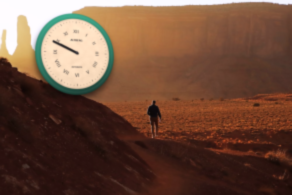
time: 9:49
